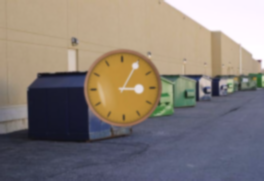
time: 3:05
